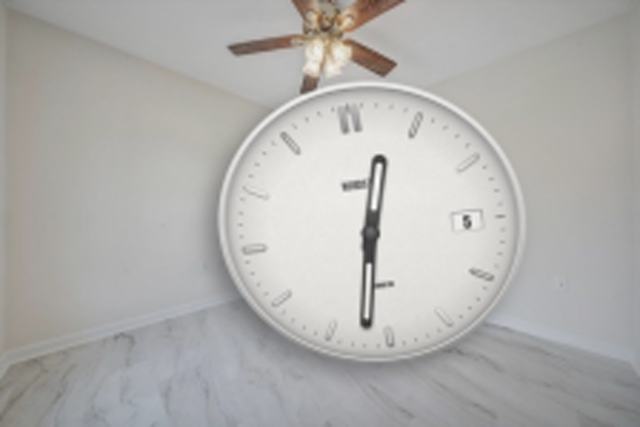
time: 12:32
